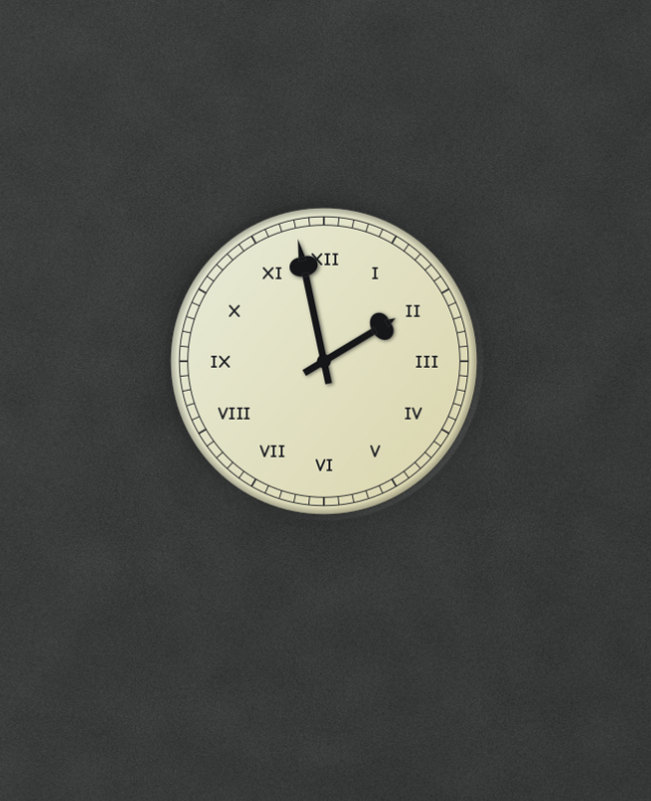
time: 1:58
